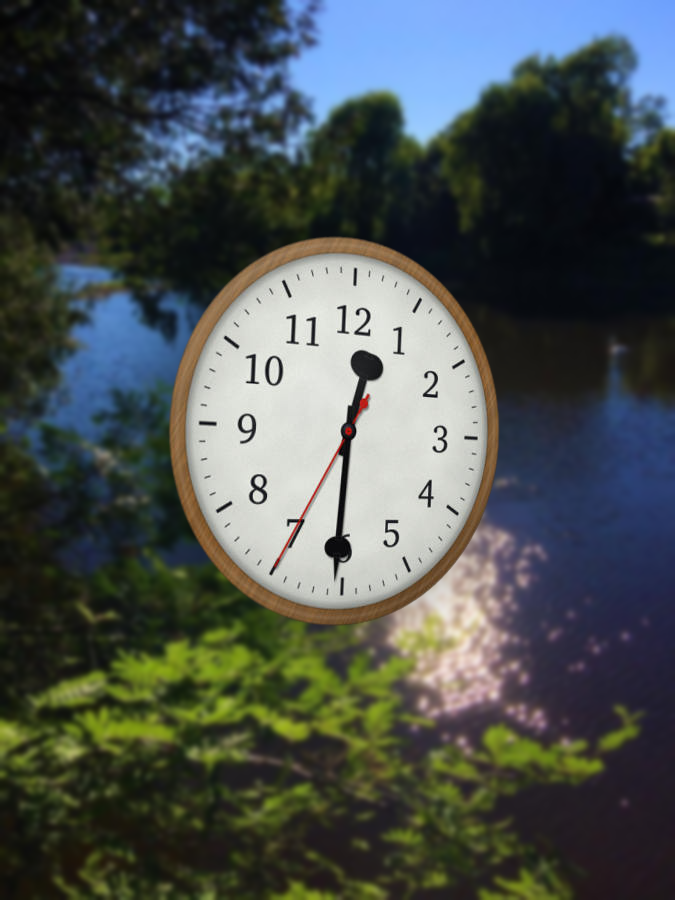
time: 12:30:35
